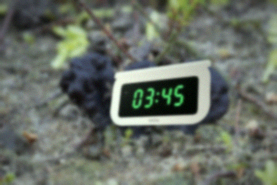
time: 3:45
